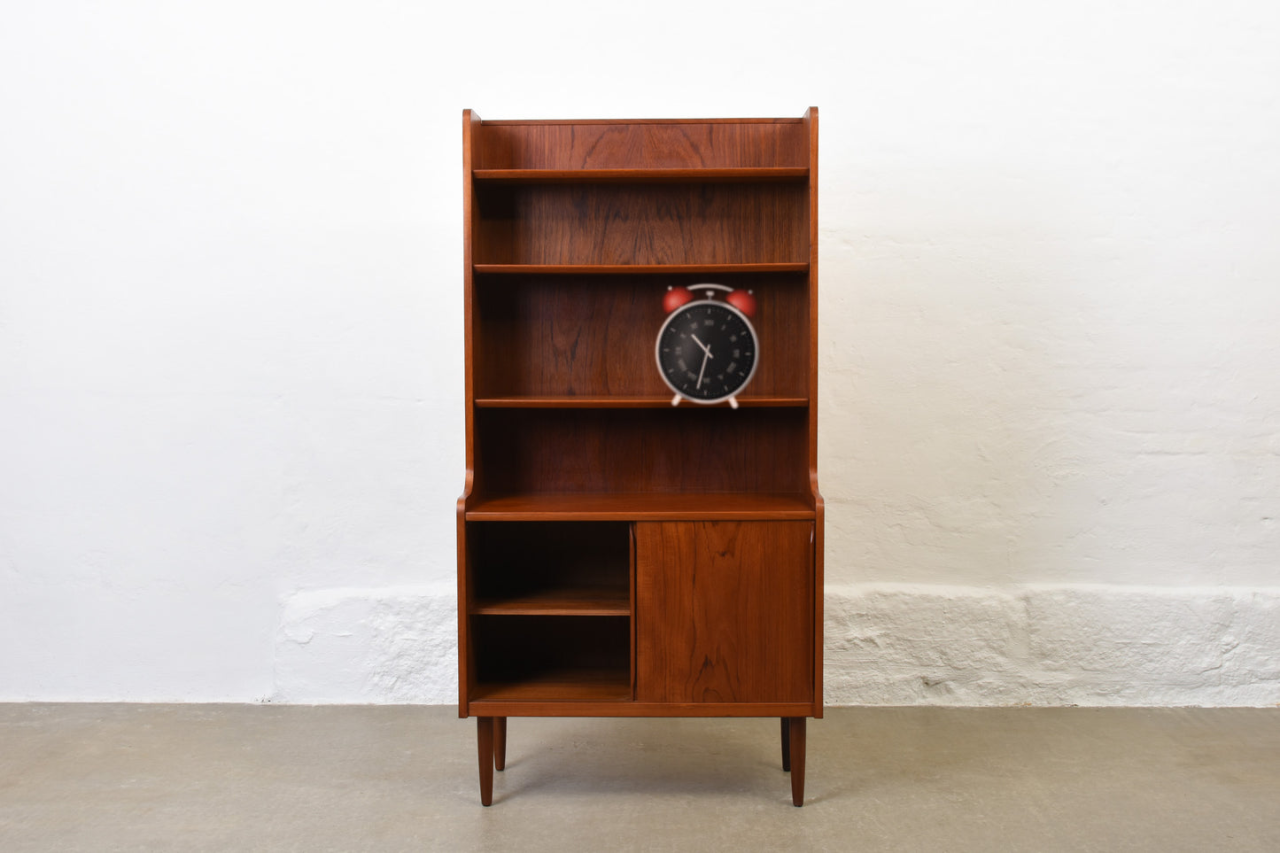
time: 10:32
